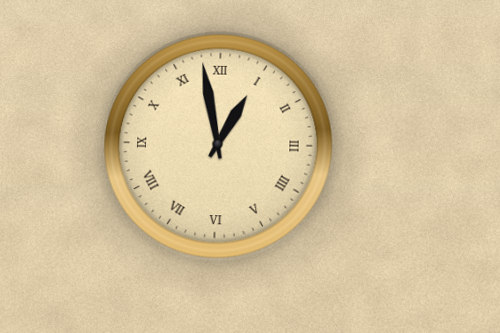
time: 12:58
